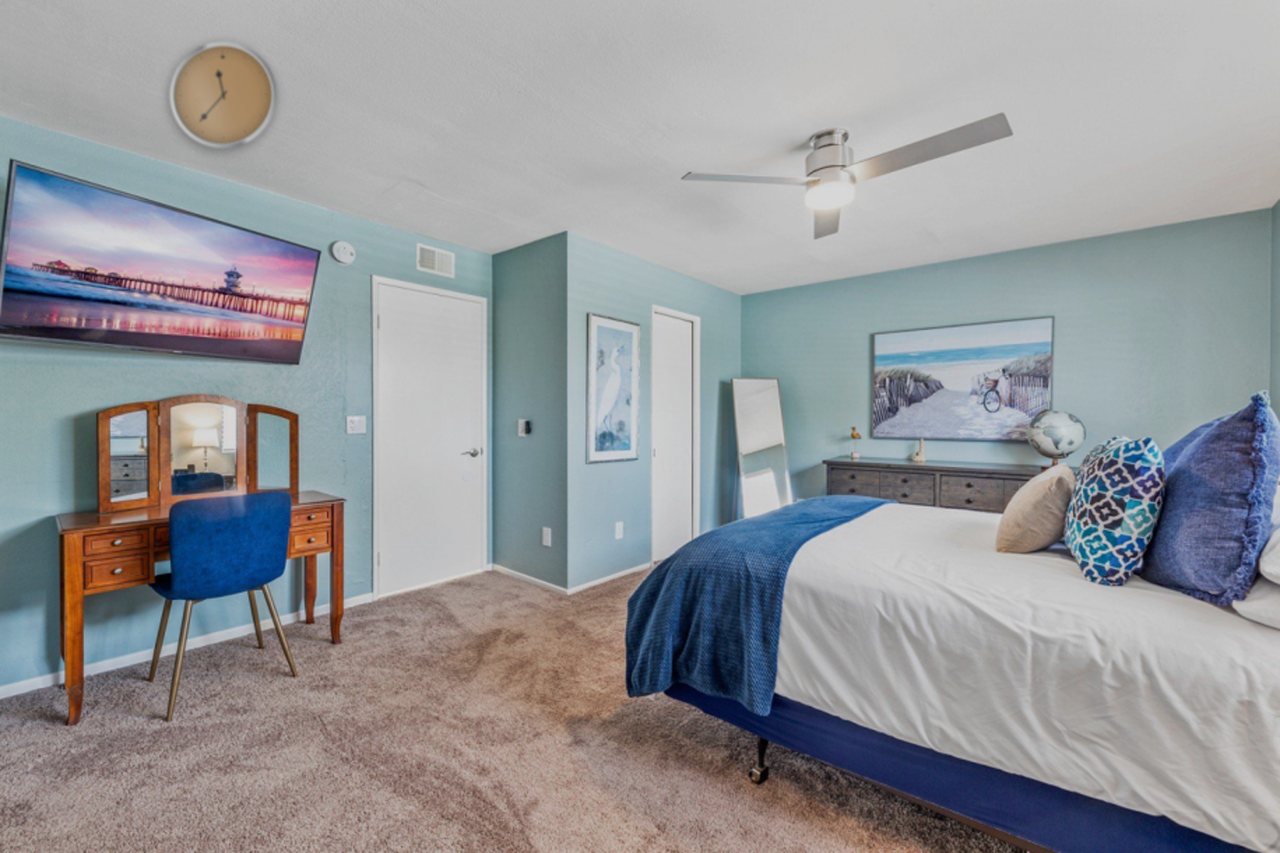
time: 11:37
